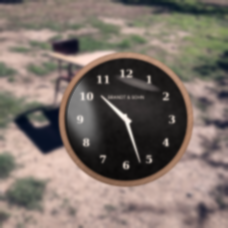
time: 10:27
